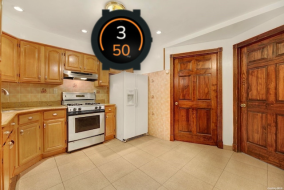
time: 3:50
